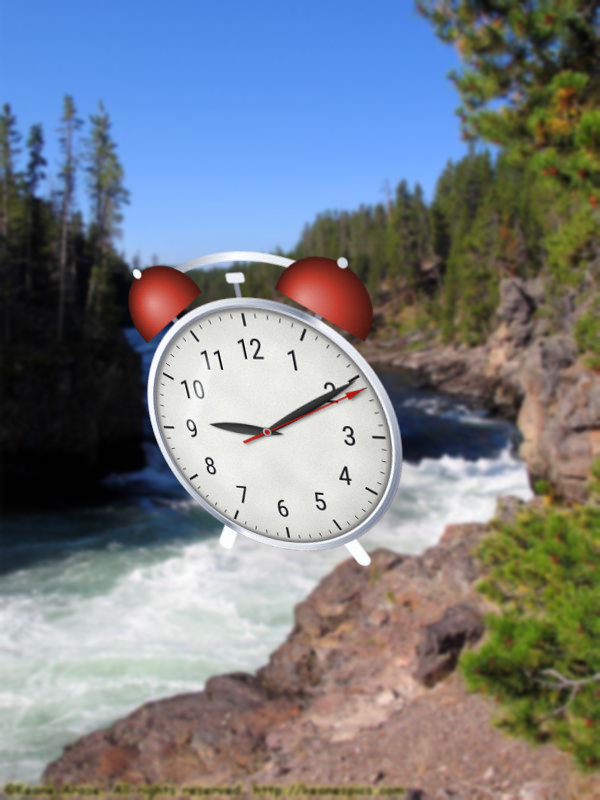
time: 9:10:11
